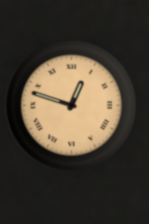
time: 12:48
